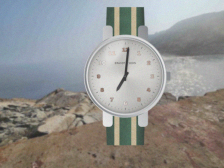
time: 7:01
